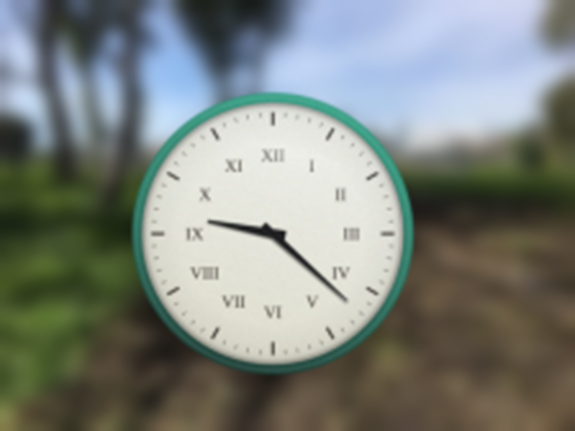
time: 9:22
